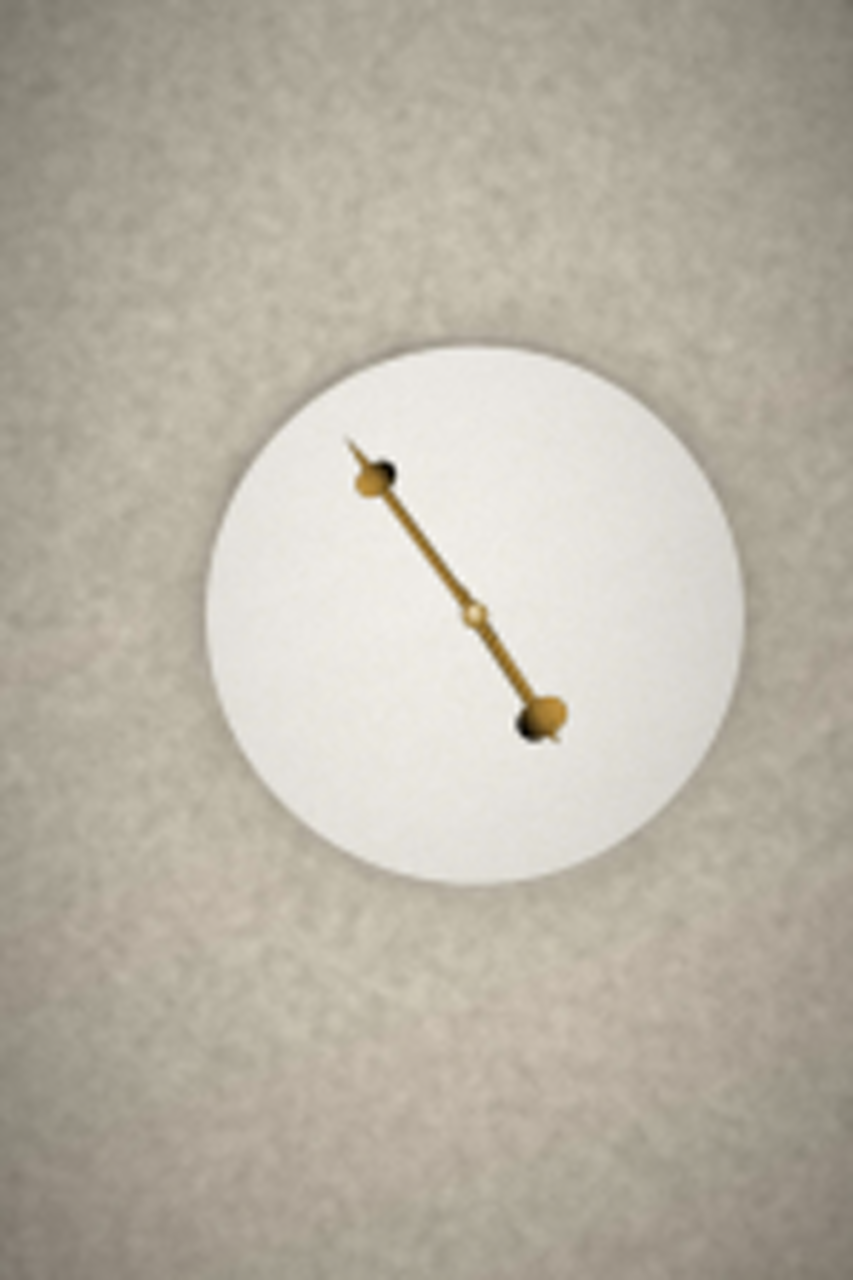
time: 4:54
